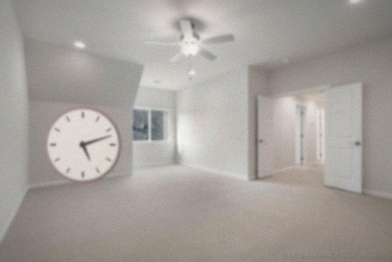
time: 5:12
